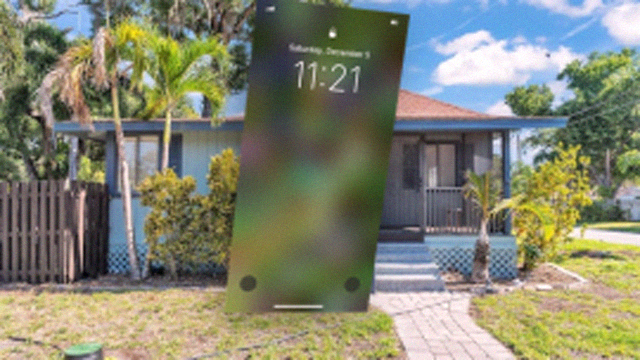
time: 11:21
